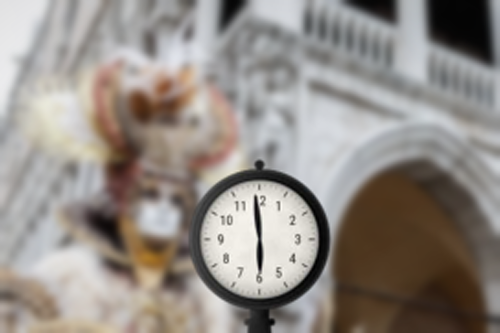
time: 5:59
